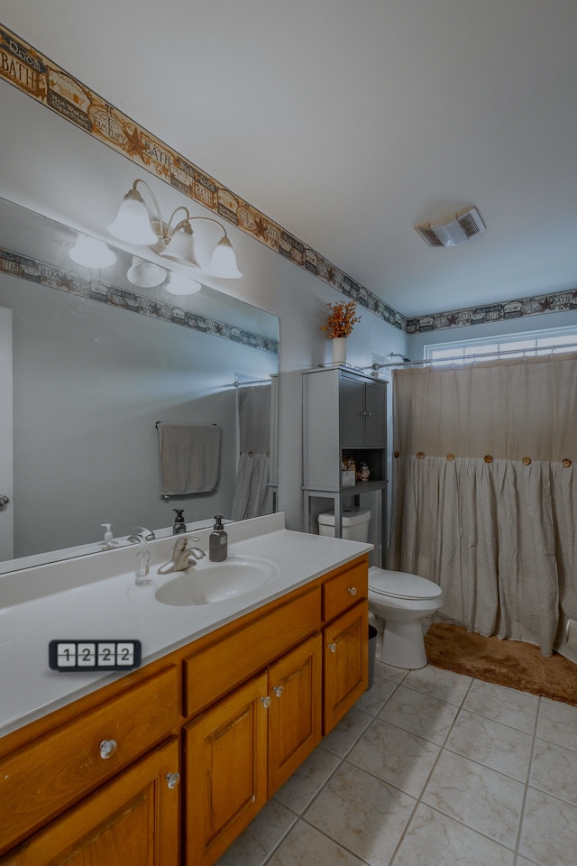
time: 12:22
